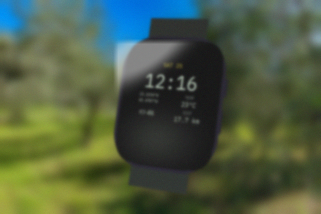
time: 12:16
